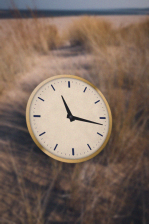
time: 11:17
